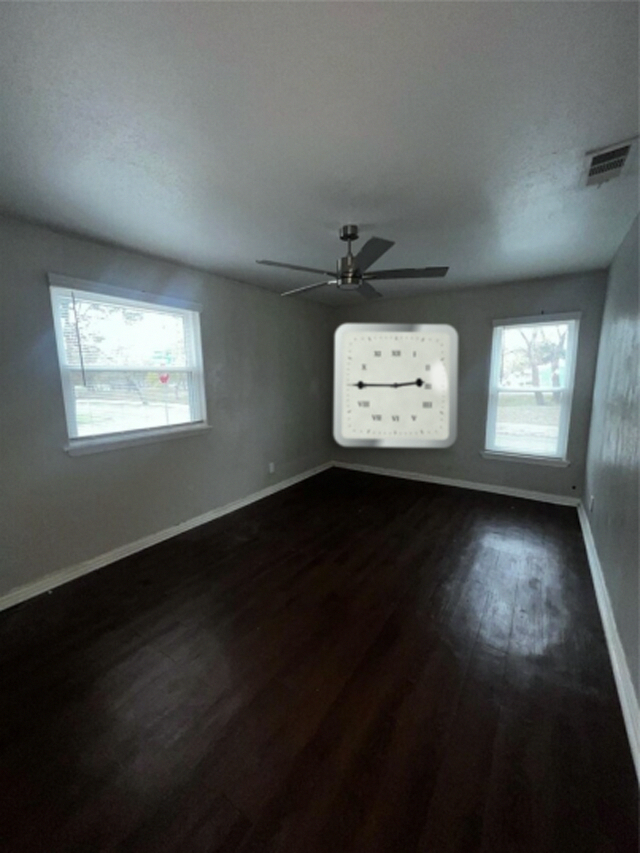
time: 2:45
